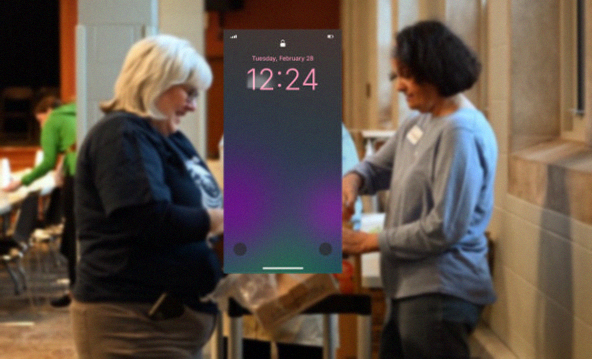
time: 12:24
